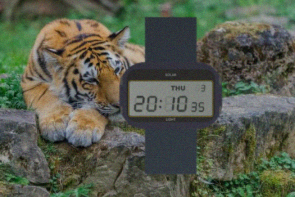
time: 20:10:35
